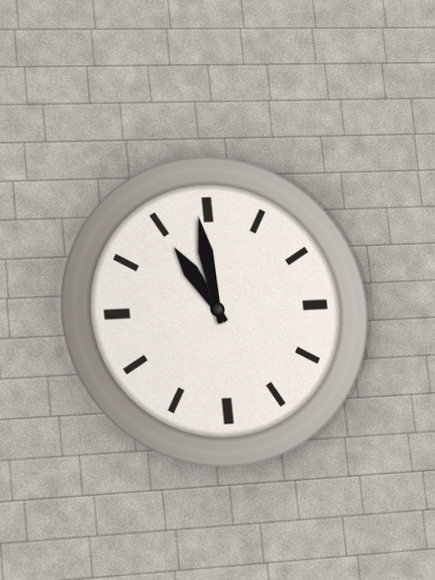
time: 10:59
